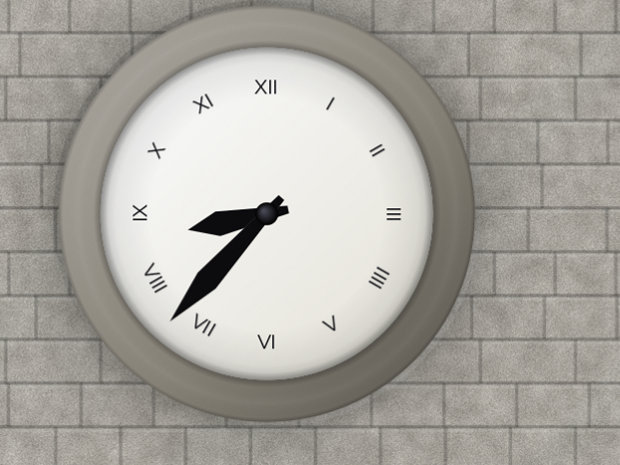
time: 8:37
